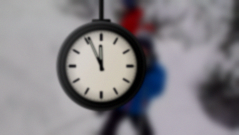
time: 11:56
